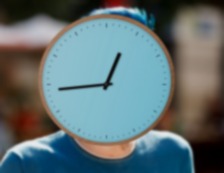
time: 12:44
